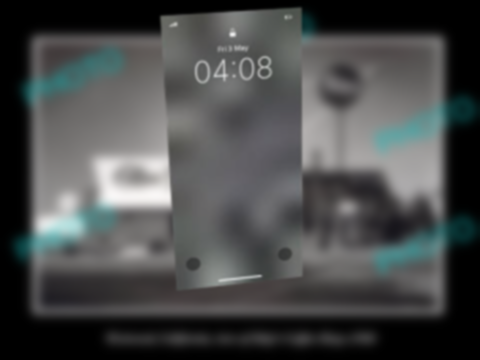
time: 4:08
